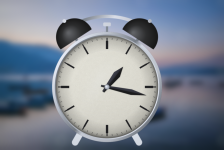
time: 1:17
